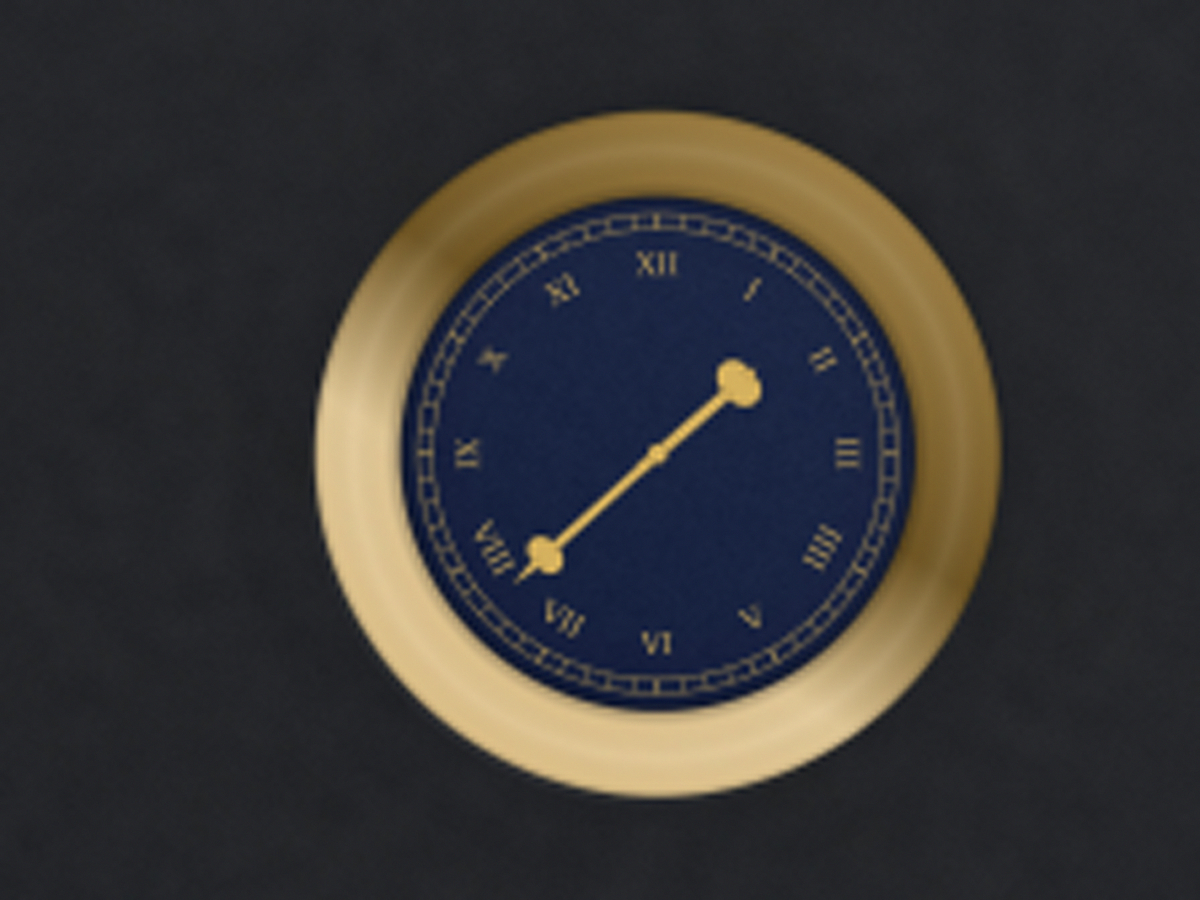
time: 1:38
